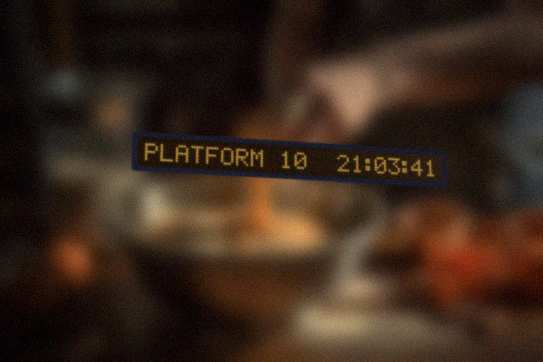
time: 21:03:41
